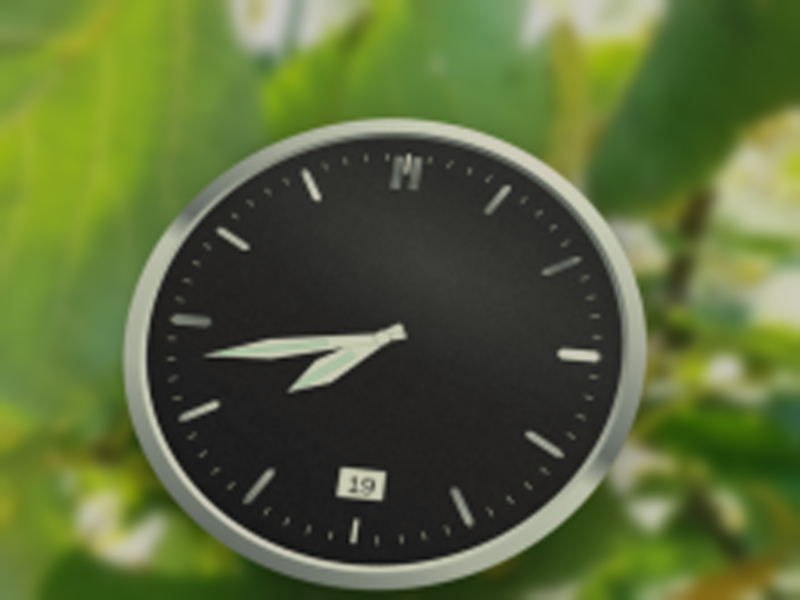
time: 7:43
